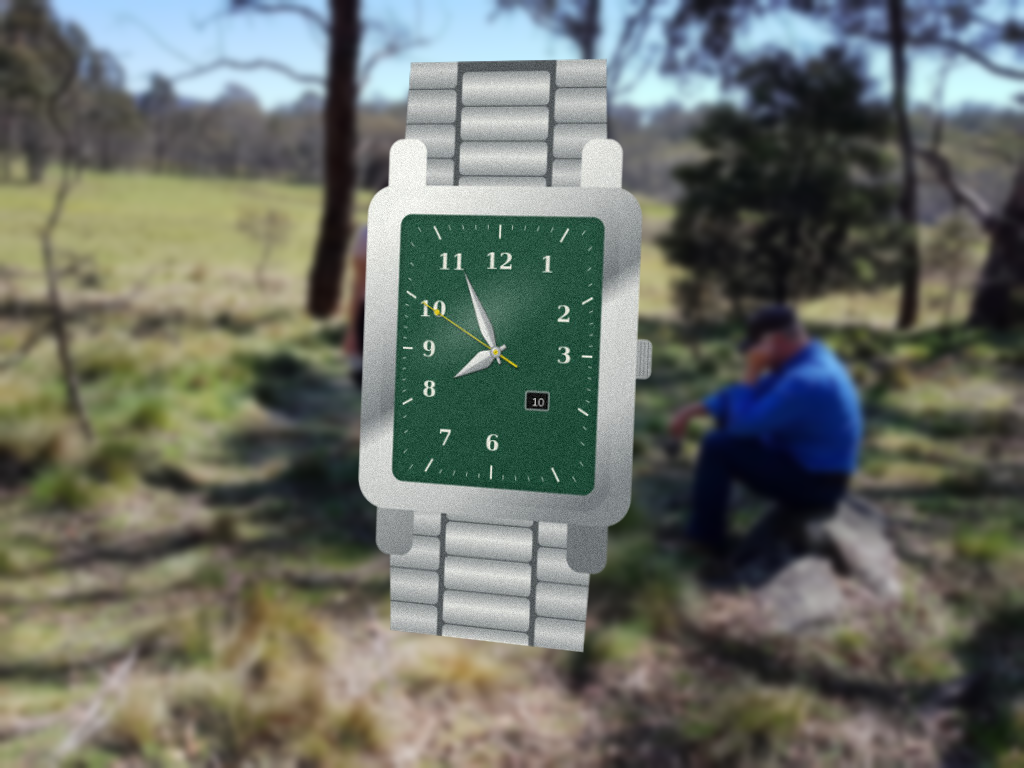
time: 7:55:50
